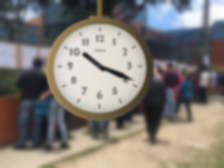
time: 10:19
